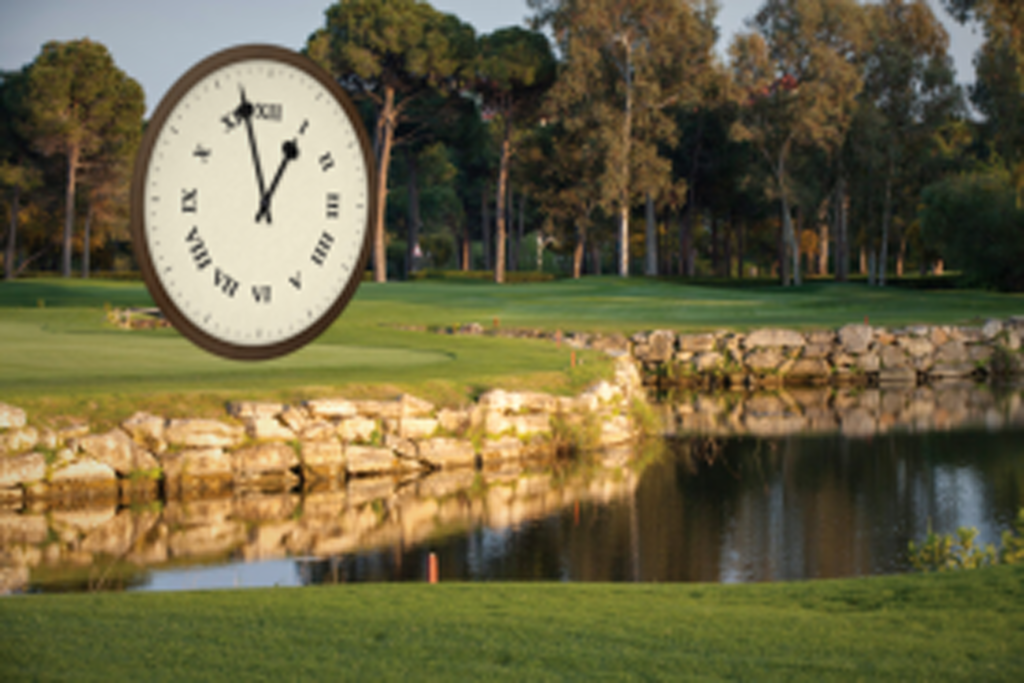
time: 12:57
